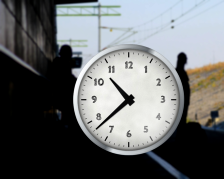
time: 10:38
